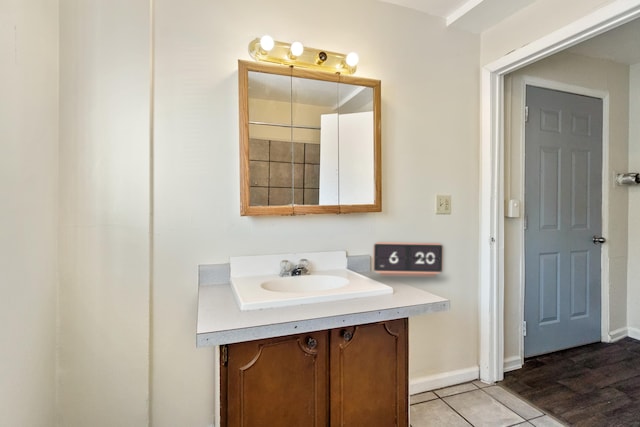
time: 6:20
